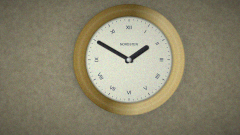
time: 1:50
